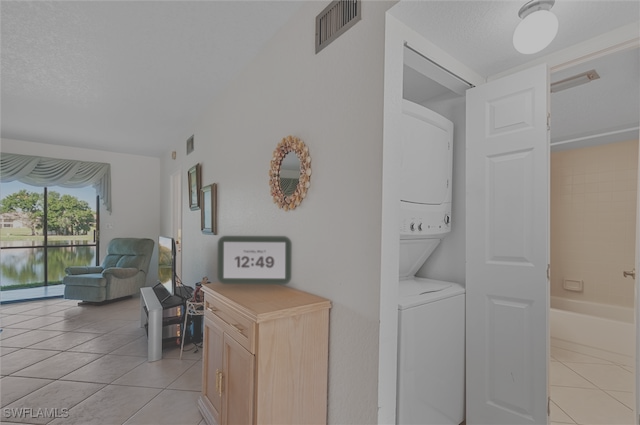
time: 12:49
